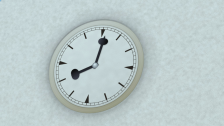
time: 8:01
